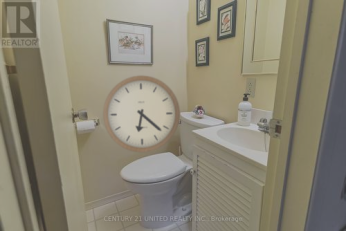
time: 6:22
